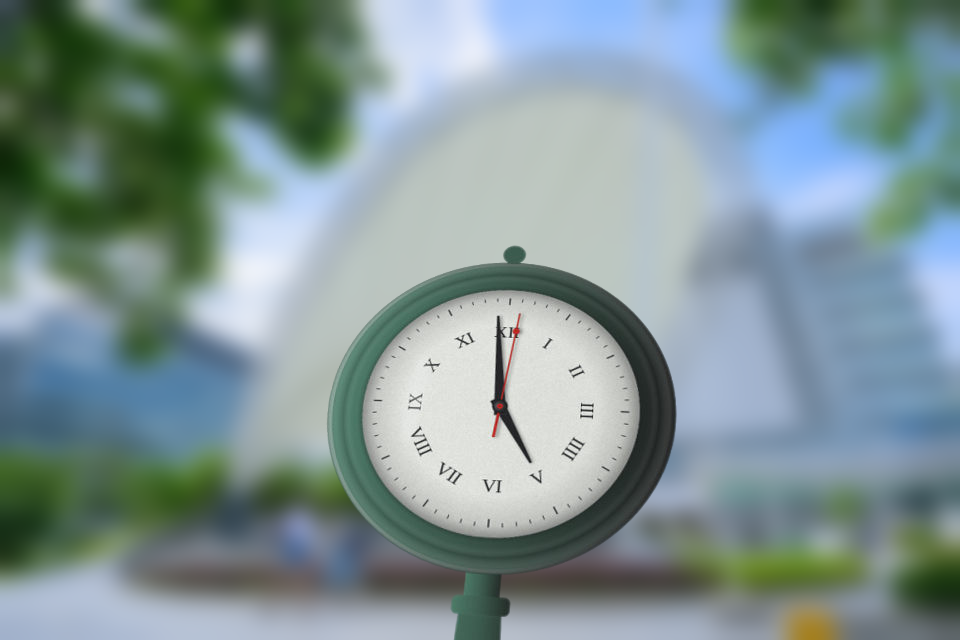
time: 4:59:01
